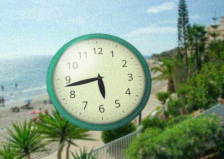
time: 5:43
